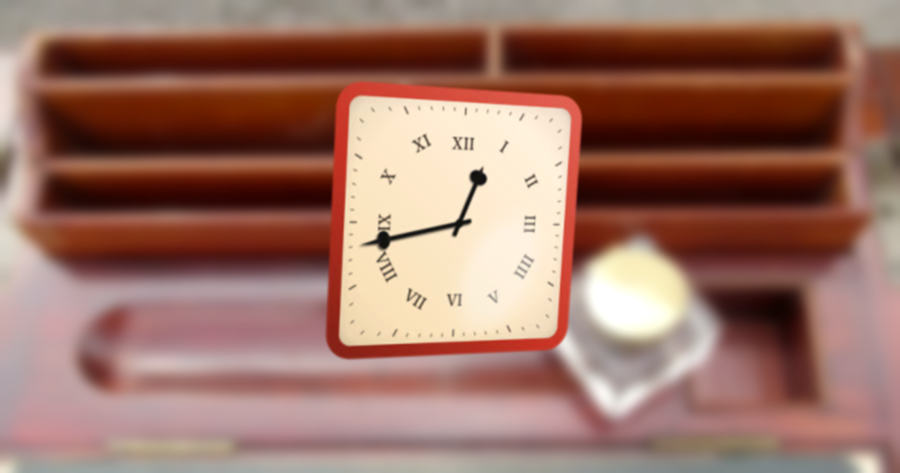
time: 12:43
